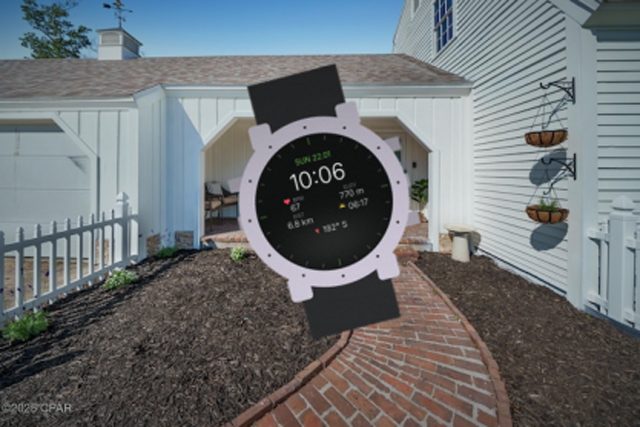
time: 10:06
